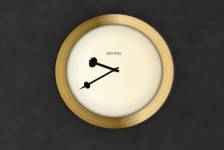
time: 9:40
